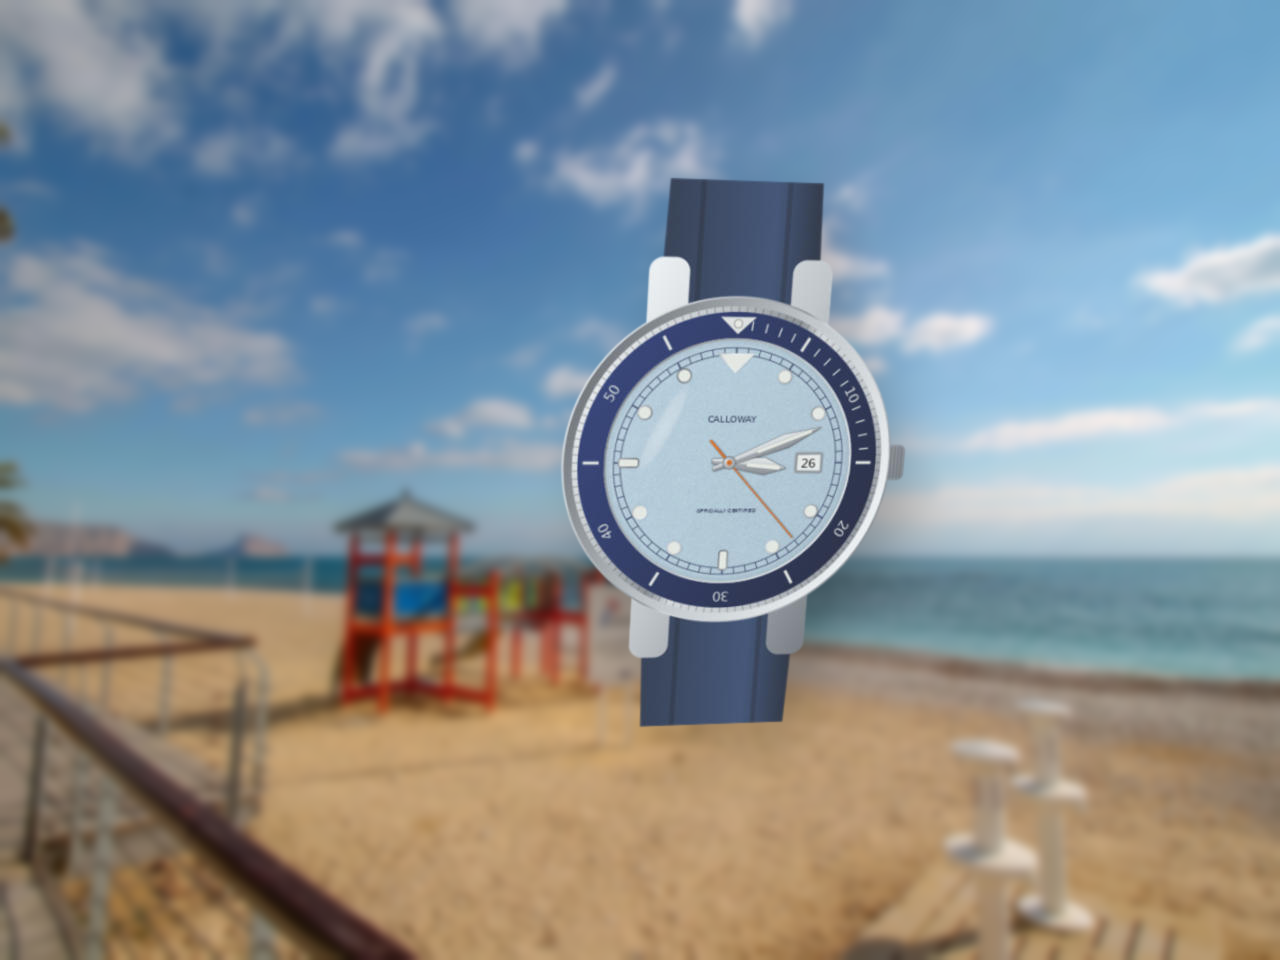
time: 3:11:23
